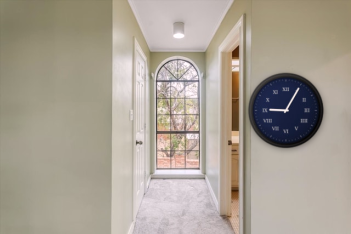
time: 9:05
